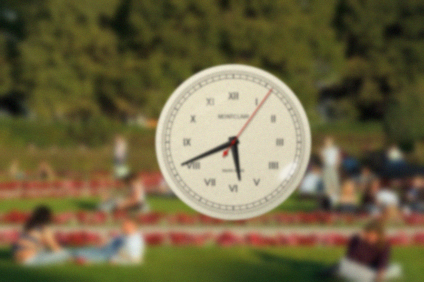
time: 5:41:06
